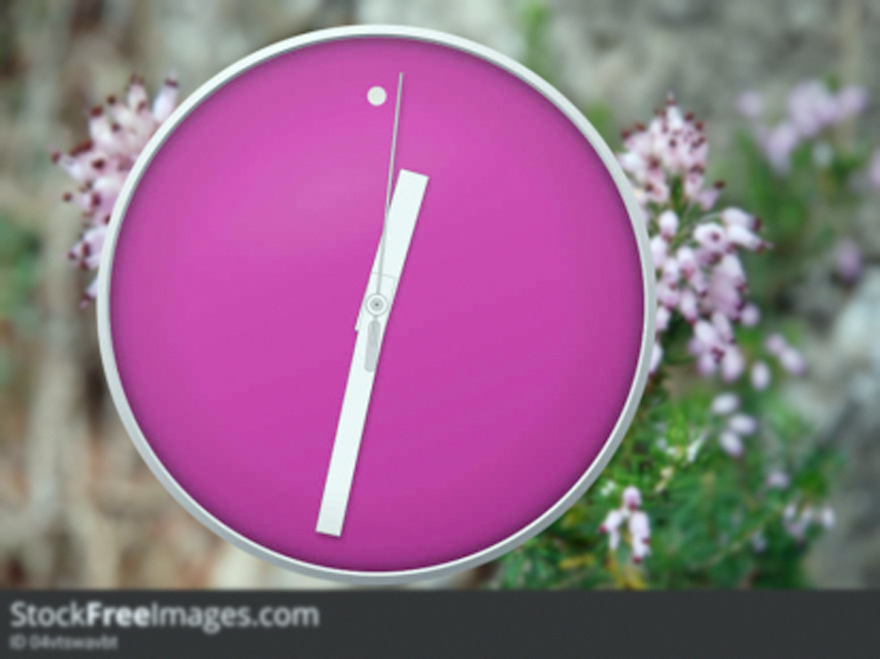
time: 12:32:01
